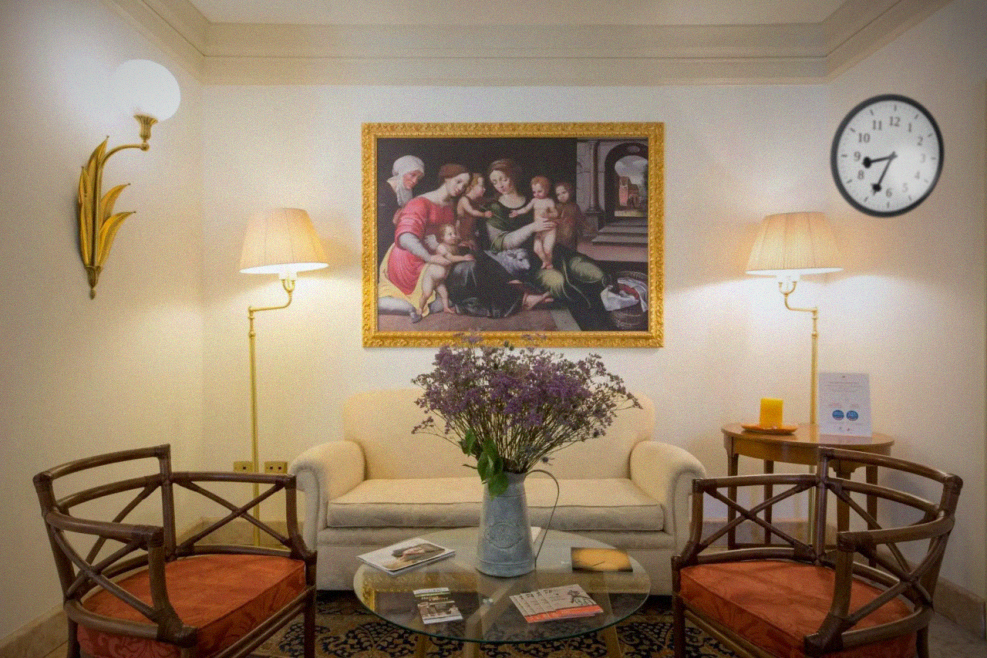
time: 8:34
